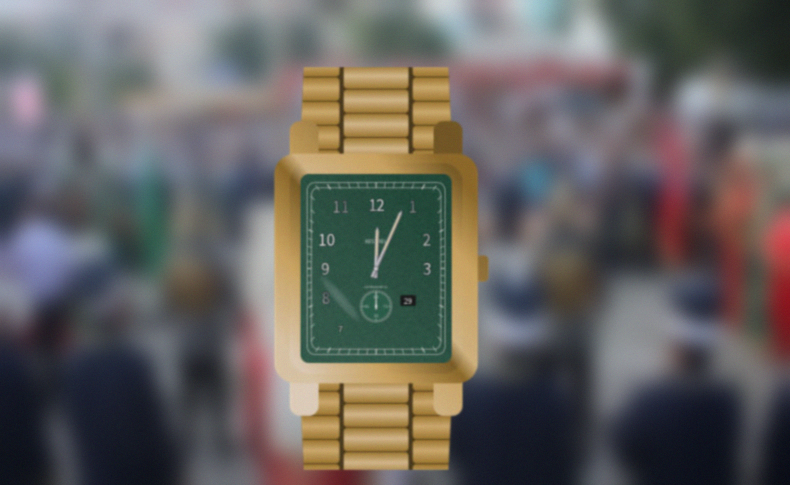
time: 12:04
